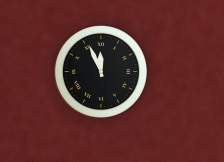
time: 11:56
